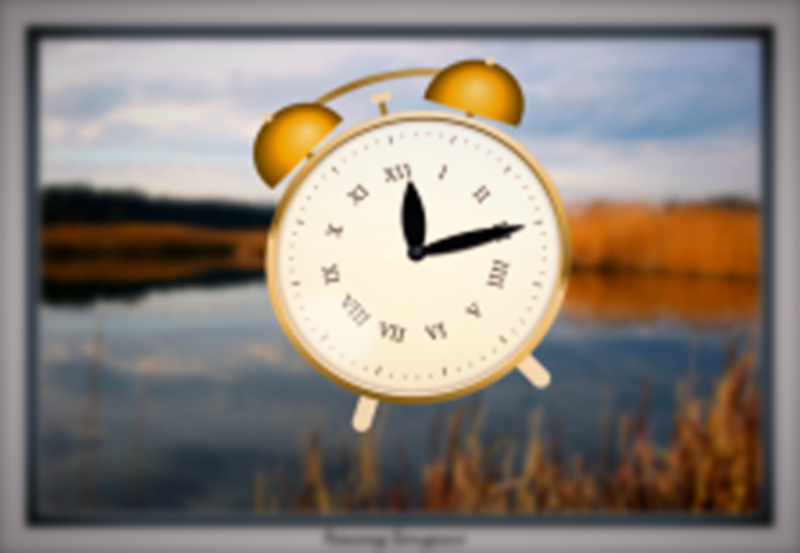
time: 12:15
